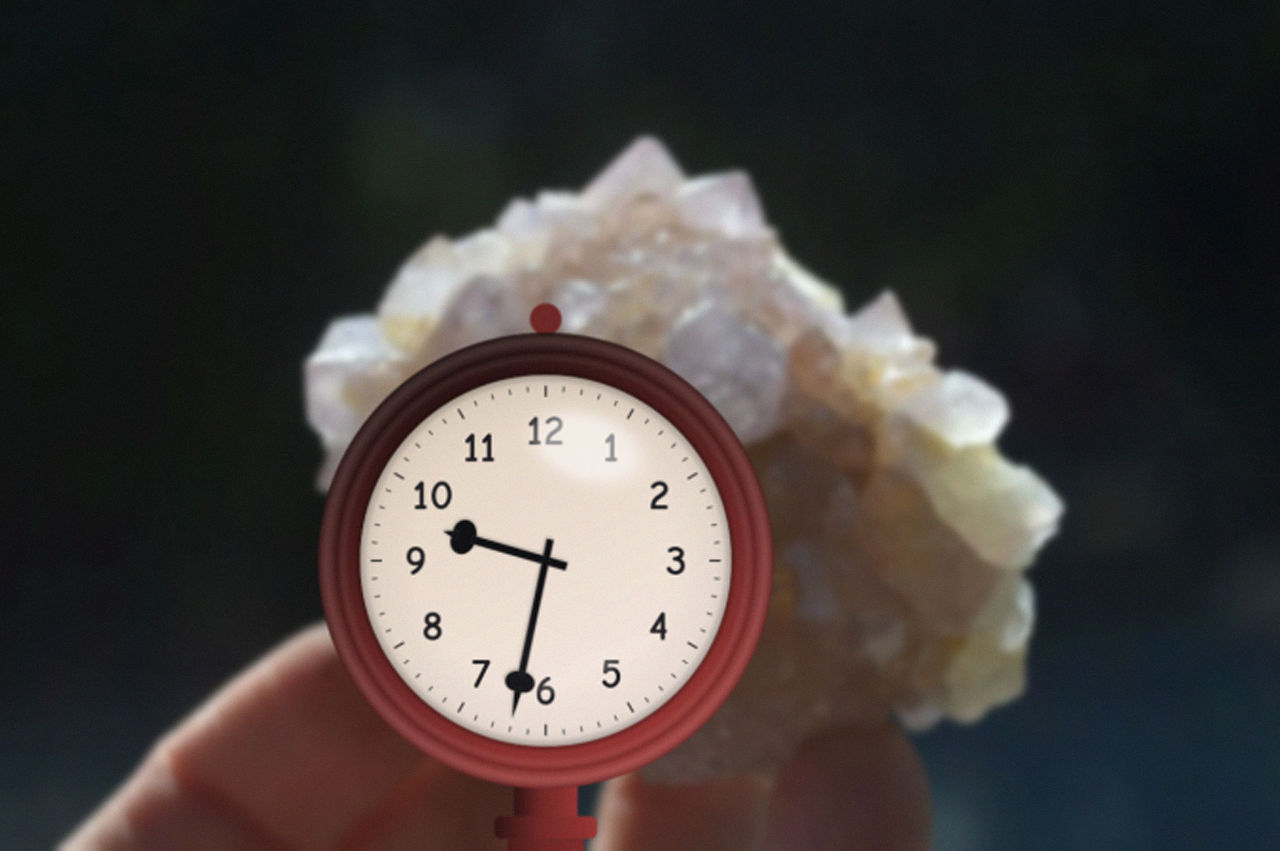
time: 9:32
